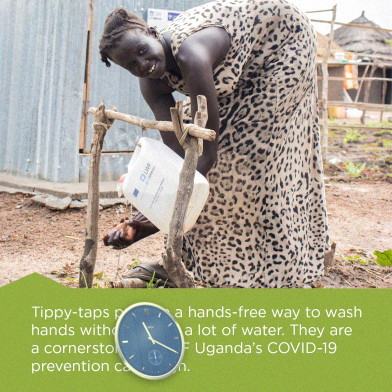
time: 11:20
